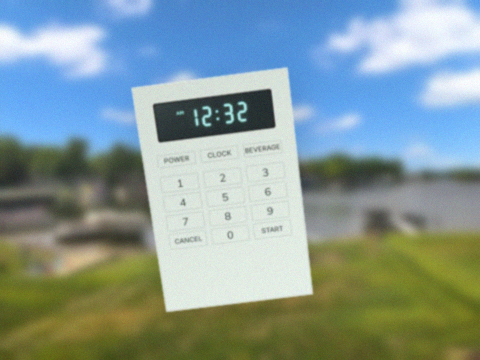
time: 12:32
